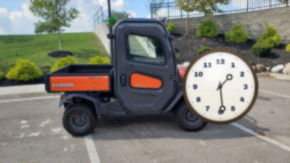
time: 1:29
